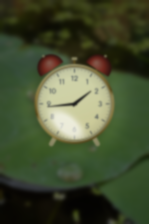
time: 1:44
